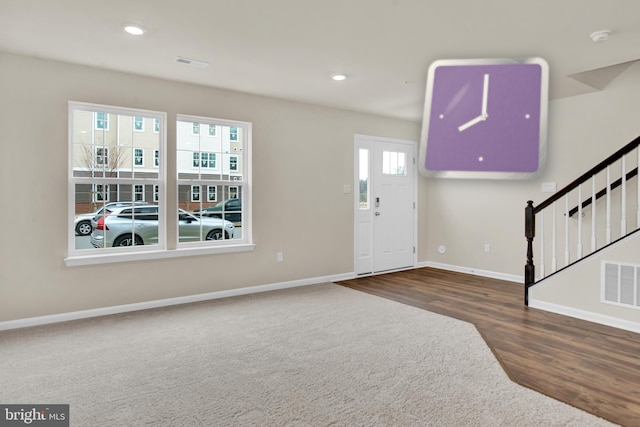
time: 8:00
